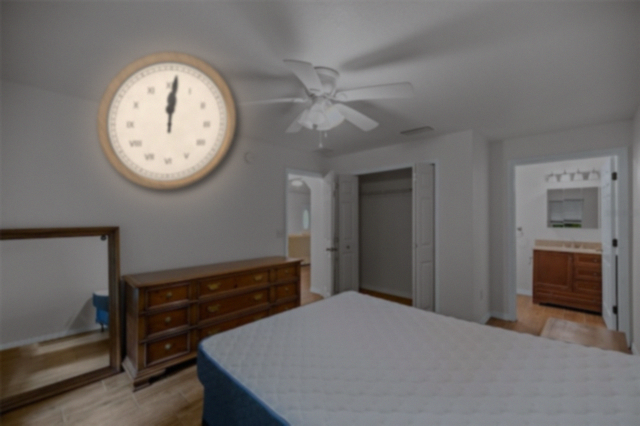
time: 12:01
